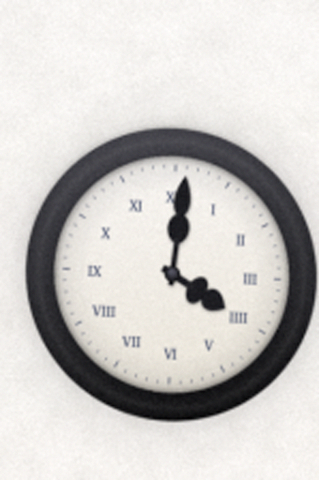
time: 4:01
